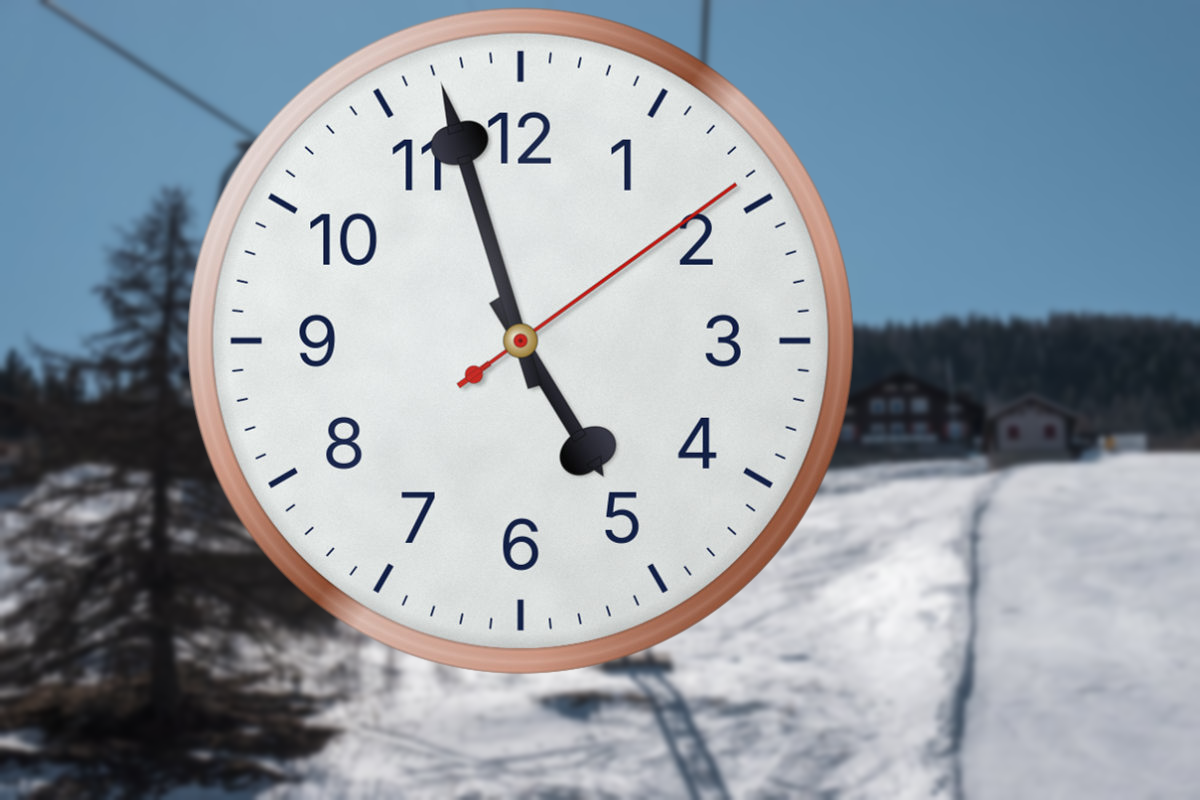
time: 4:57:09
